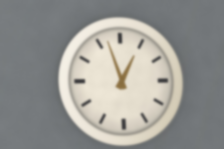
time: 12:57
